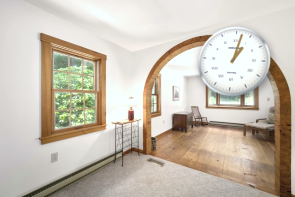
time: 1:02
